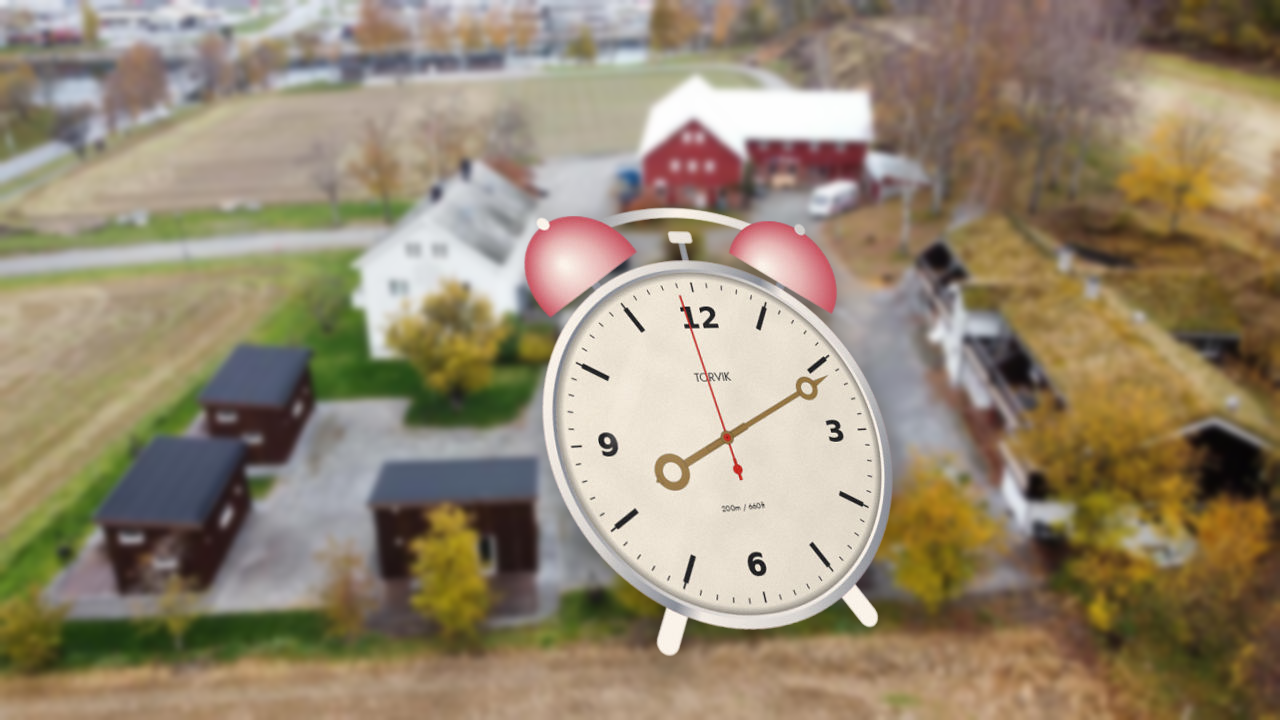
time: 8:10:59
